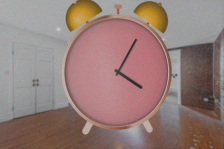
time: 4:05
